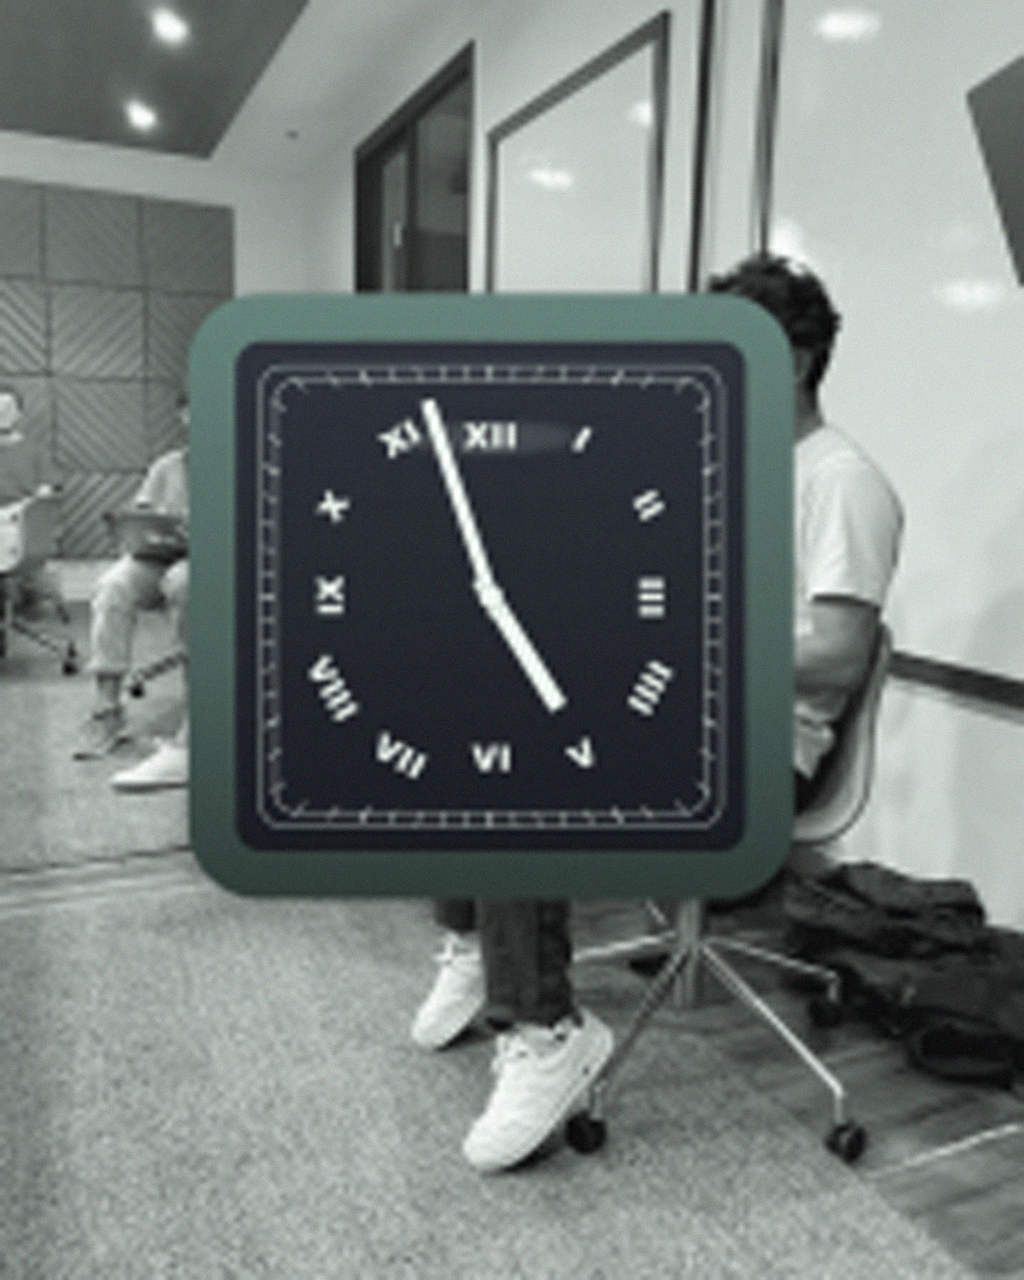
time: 4:57
